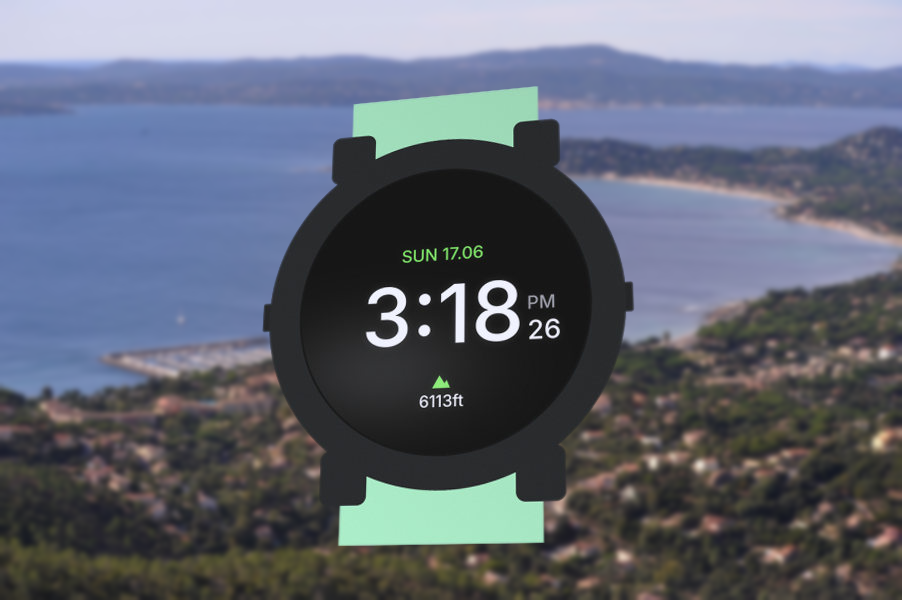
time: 3:18:26
